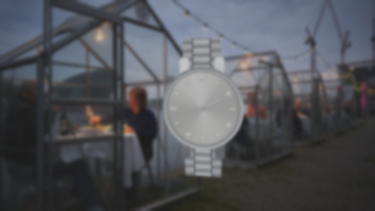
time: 2:06
